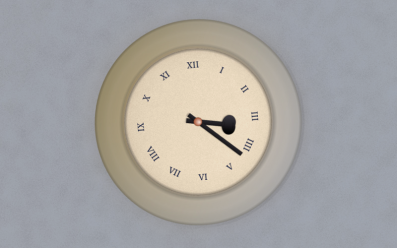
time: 3:22
